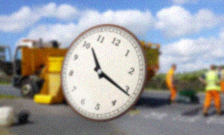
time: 10:16
